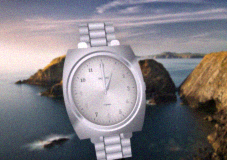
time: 1:00
